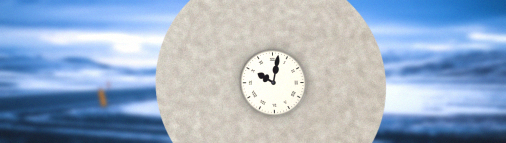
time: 10:02
